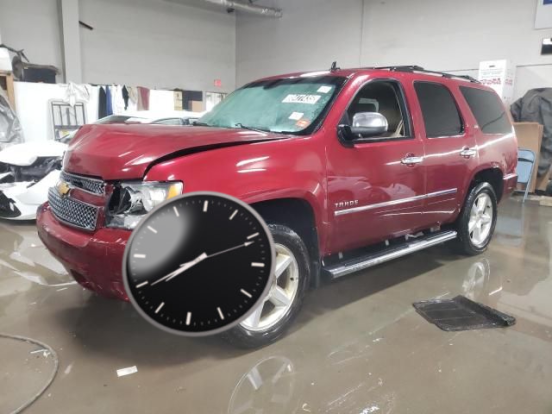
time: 7:39:11
